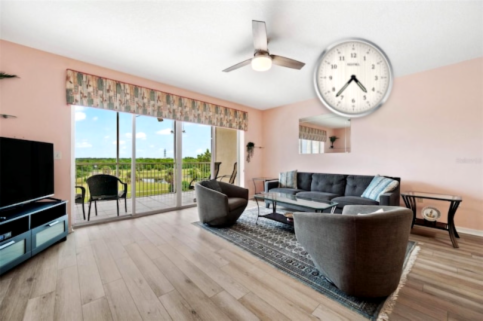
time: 4:37
